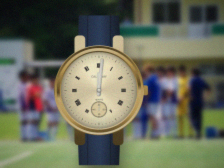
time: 12:01
